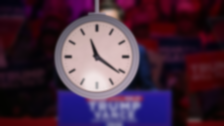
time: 11:21
